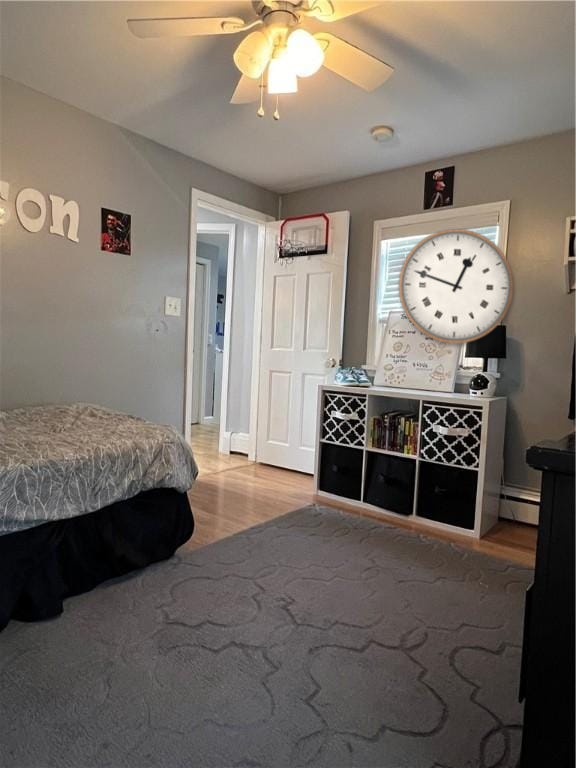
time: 12:48
